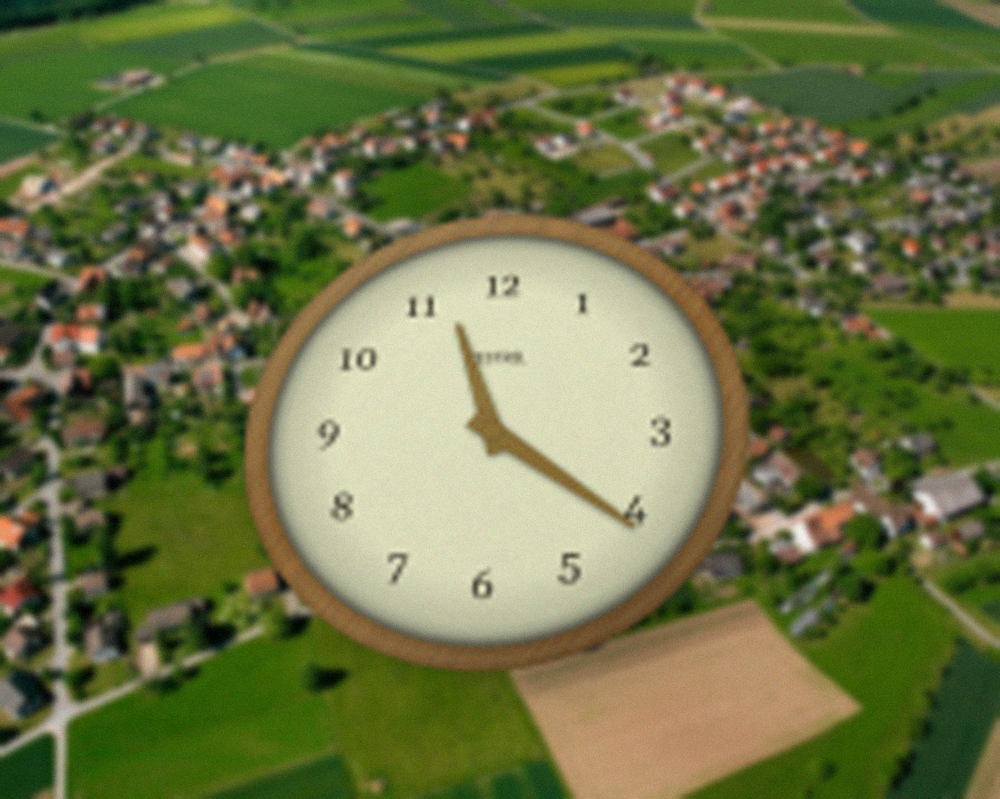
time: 11:21
